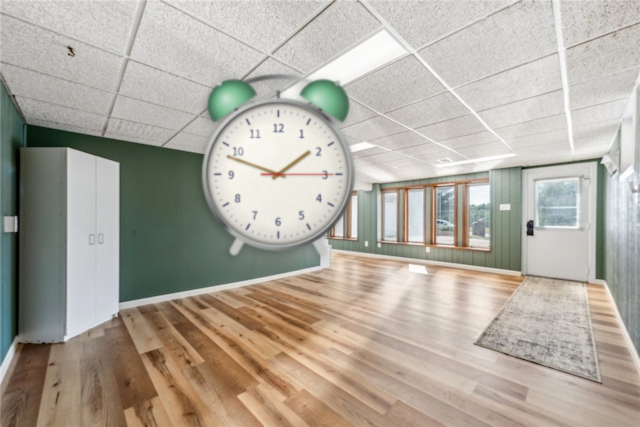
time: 1:48:15
